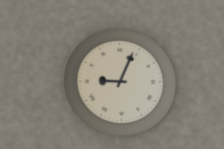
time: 9:04
